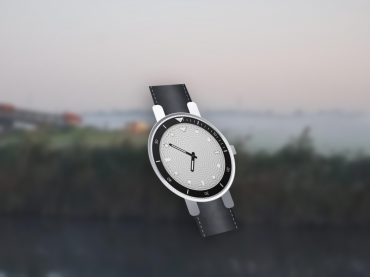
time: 6:51
